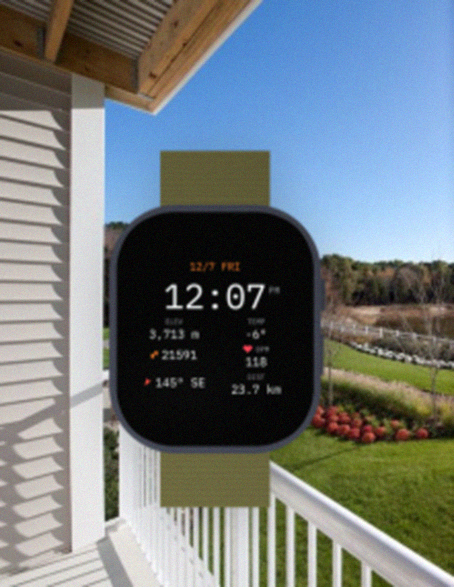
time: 12:07
